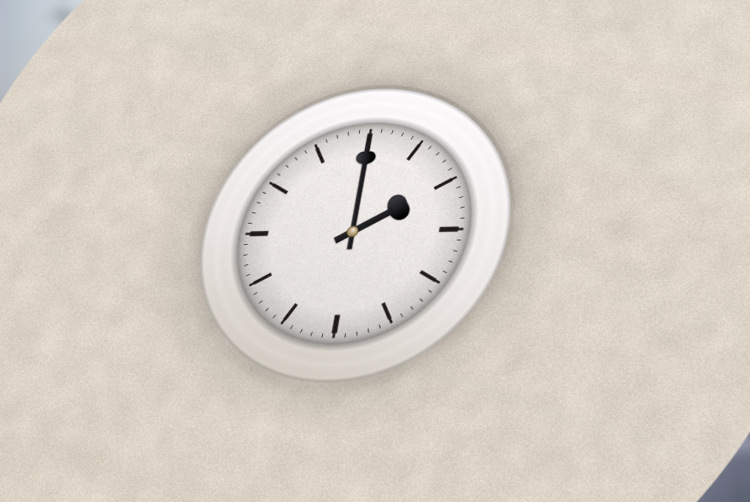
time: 2:00
